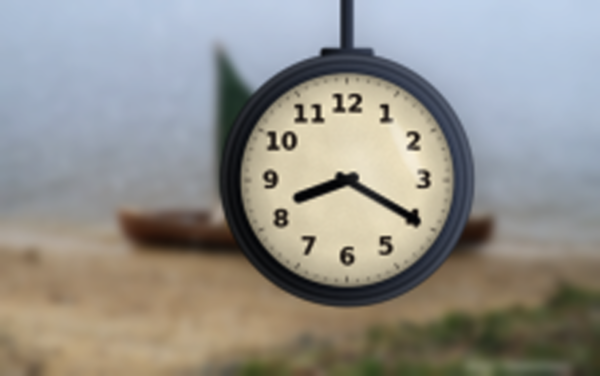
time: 8:20
